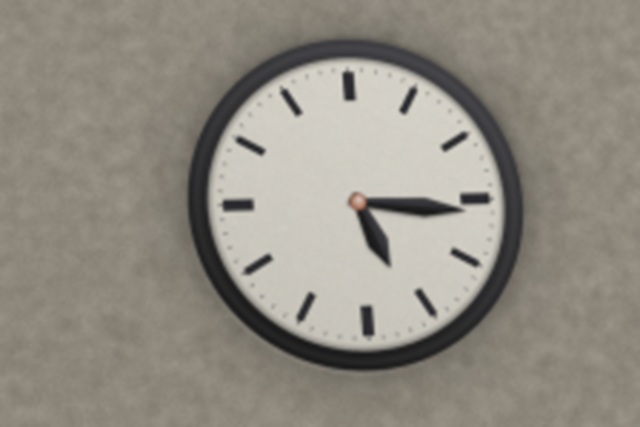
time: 5:16
